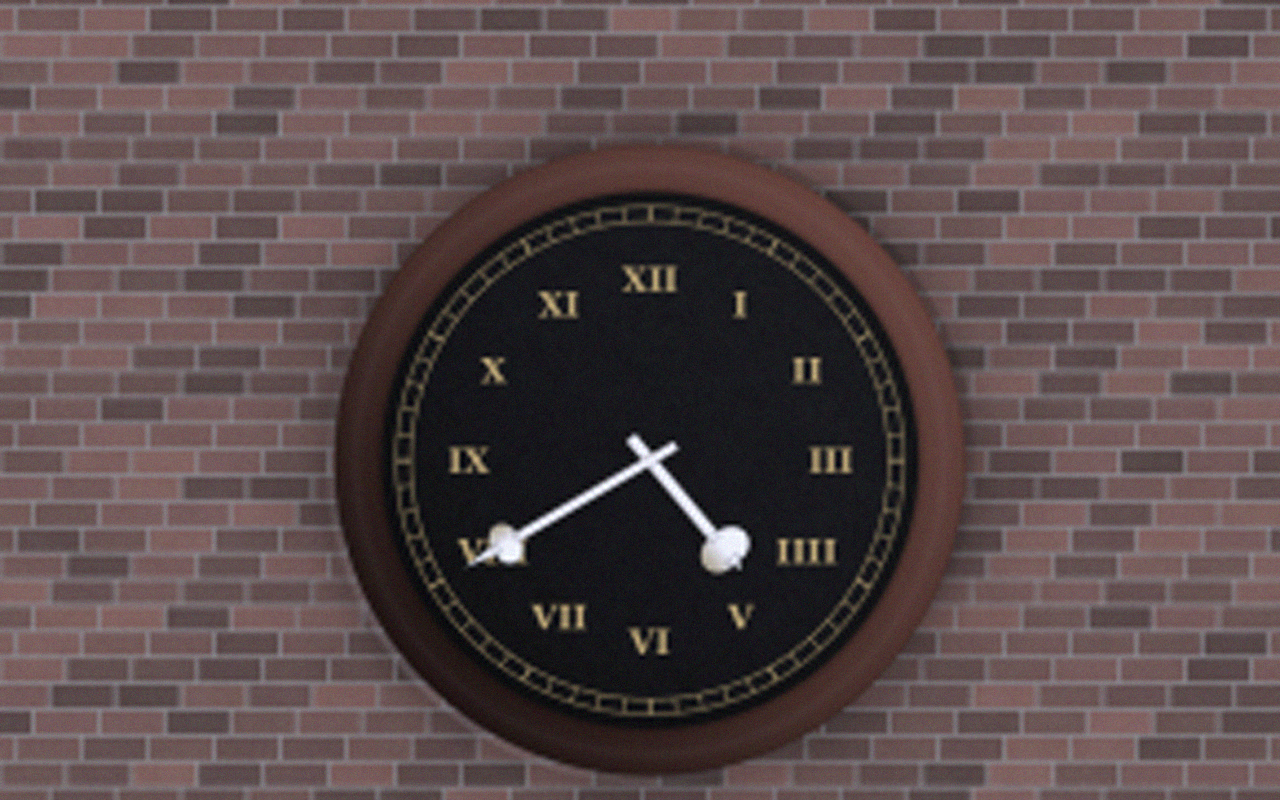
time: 4:40
